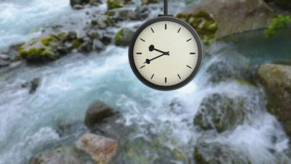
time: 9:41
